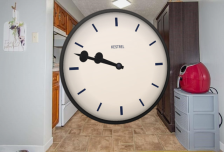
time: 9:48
